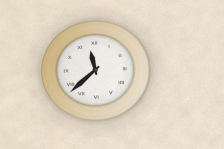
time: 11:38
